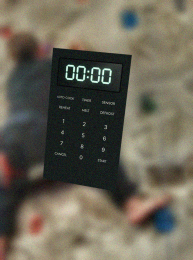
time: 0:00
